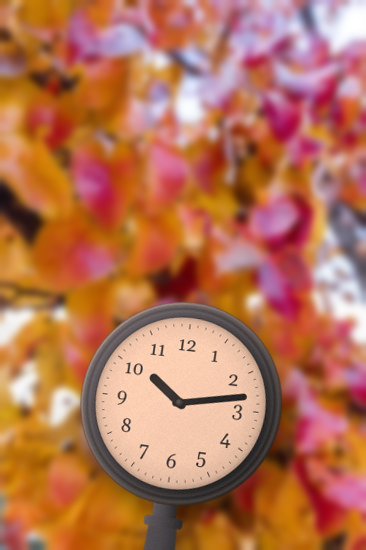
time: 10:13
